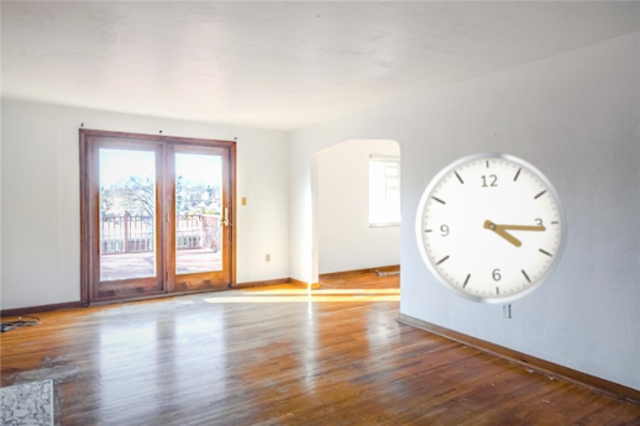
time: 4:16
